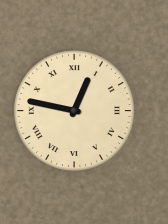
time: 12:47
